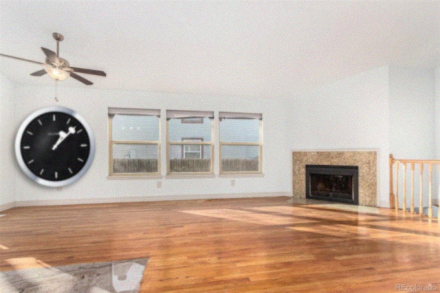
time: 1:08
